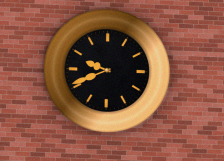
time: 9:41
